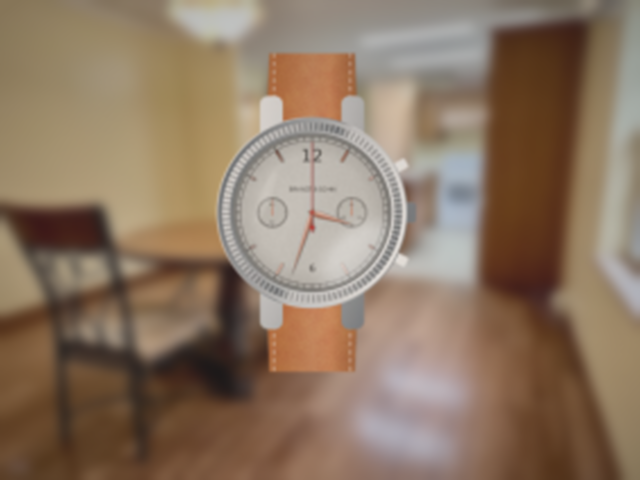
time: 3:33
